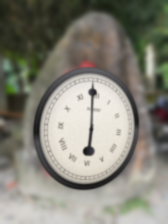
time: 5:59
